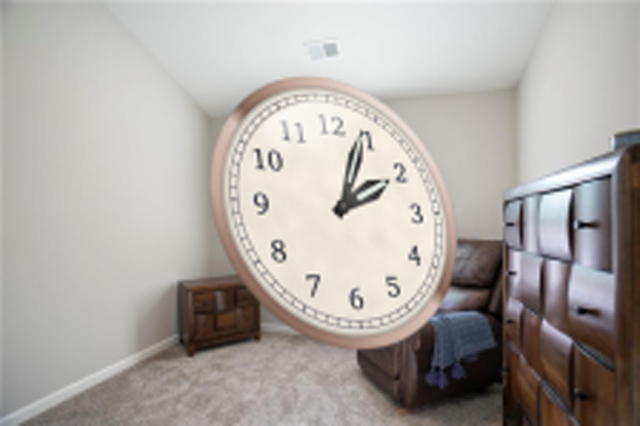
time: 2:04
